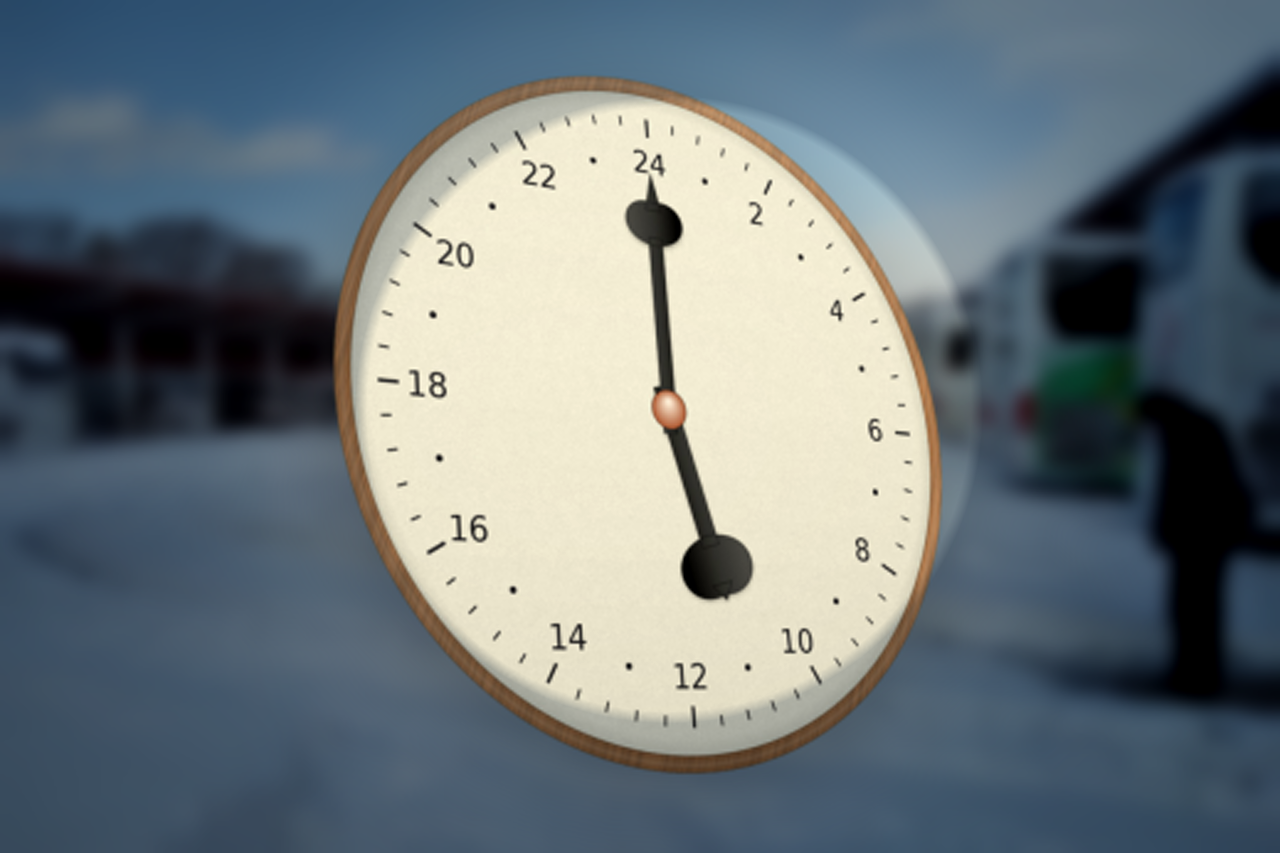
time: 11:00
